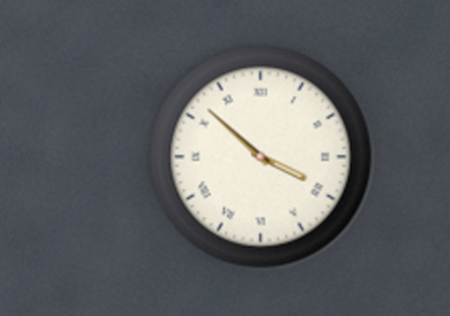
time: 3:52
